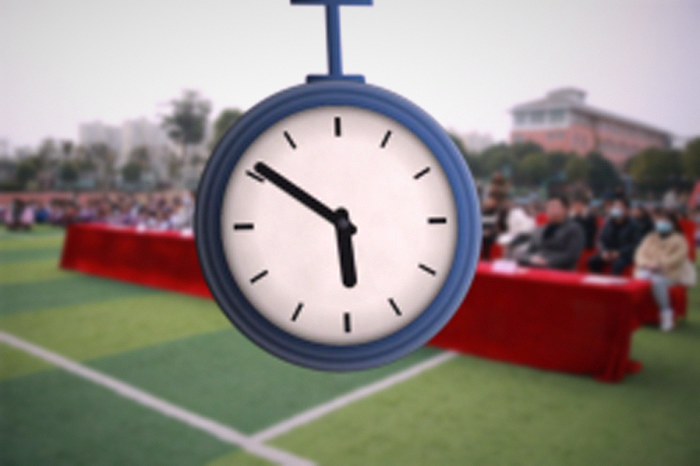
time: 5:51
